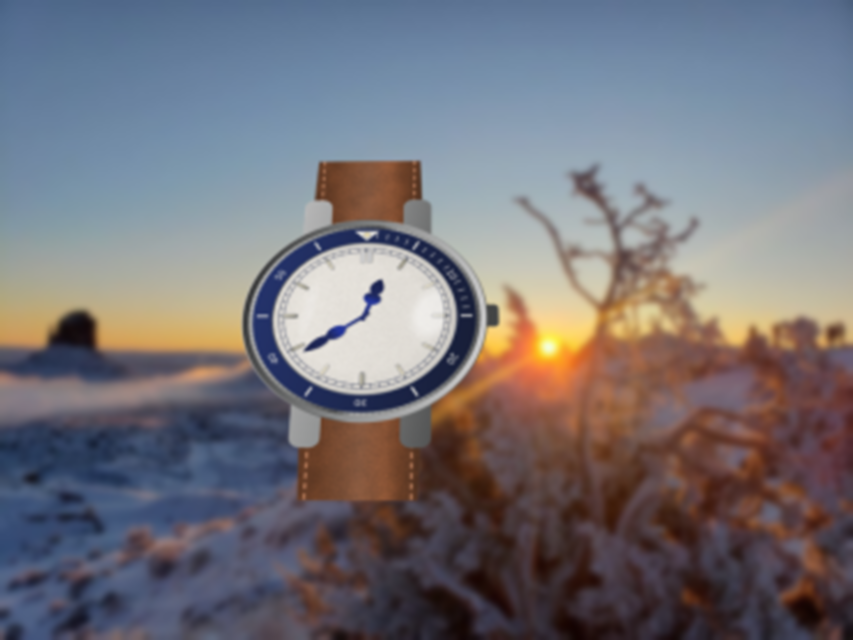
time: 12:39
